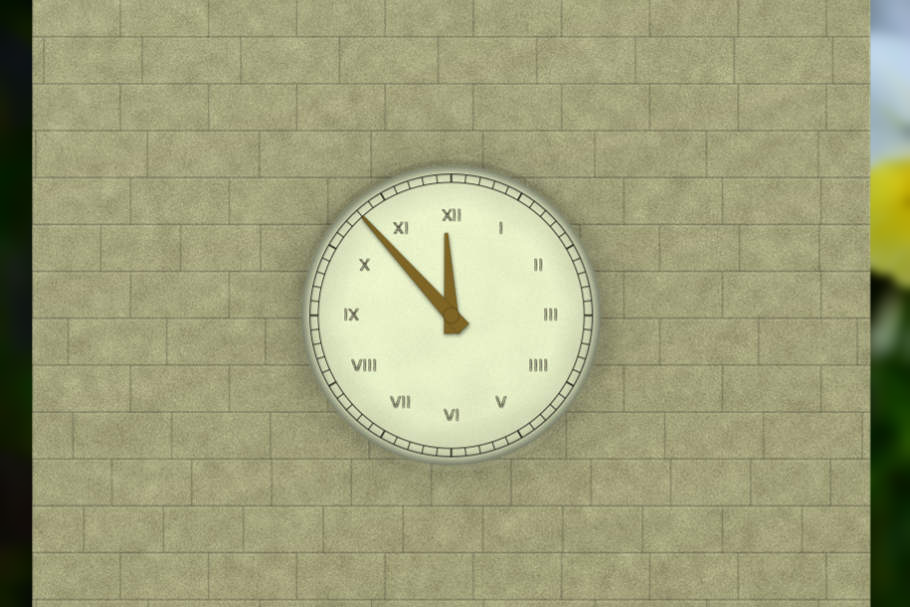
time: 11:53
